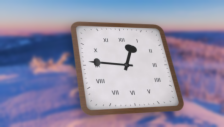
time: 12:46
